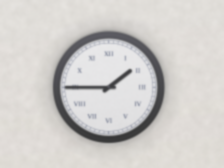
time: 1:45
